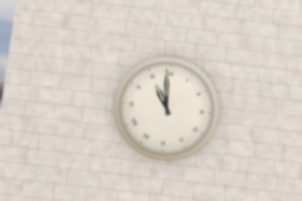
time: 10:59
